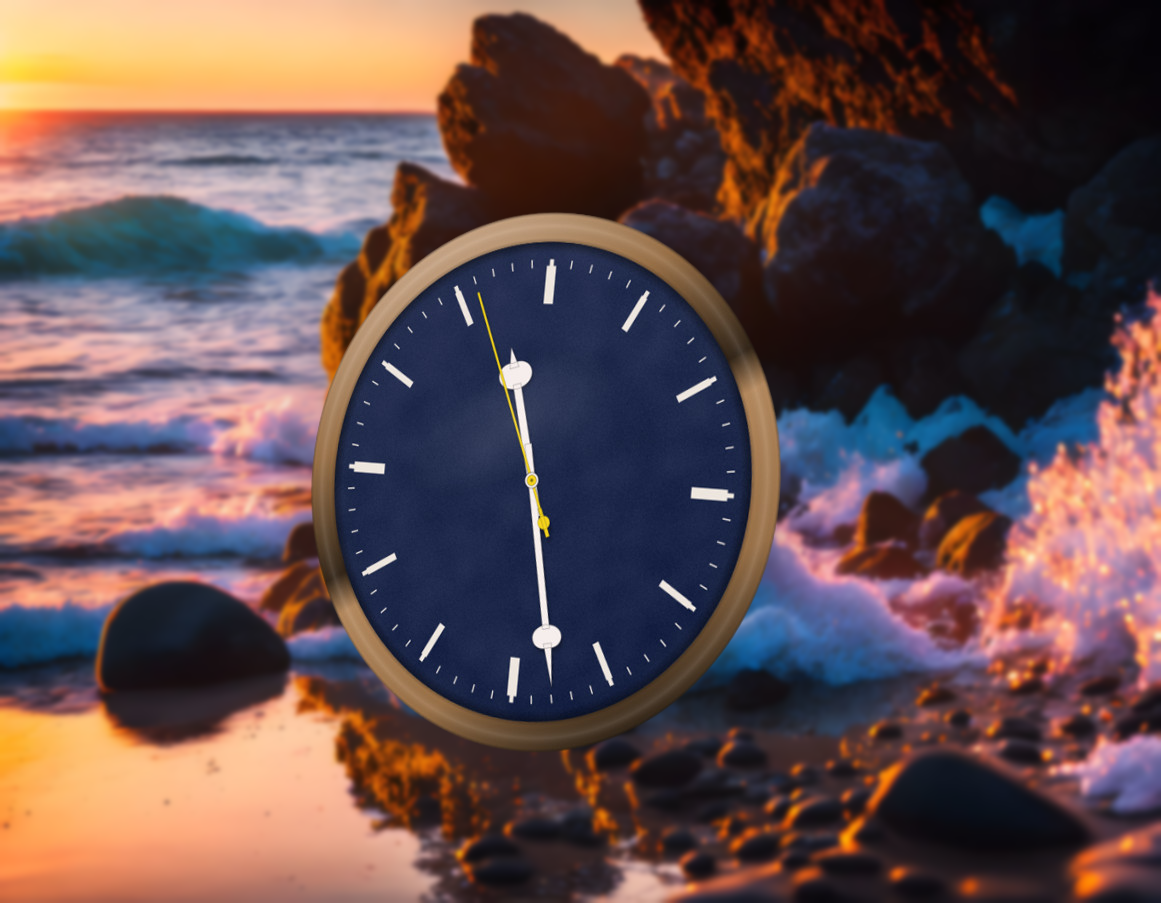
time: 11:27:56
